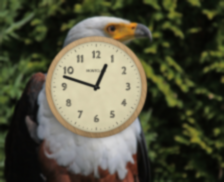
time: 12:48
